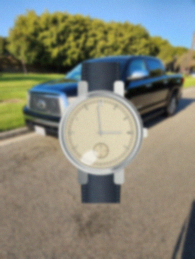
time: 2:59
